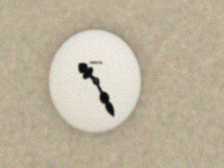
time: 10:25
